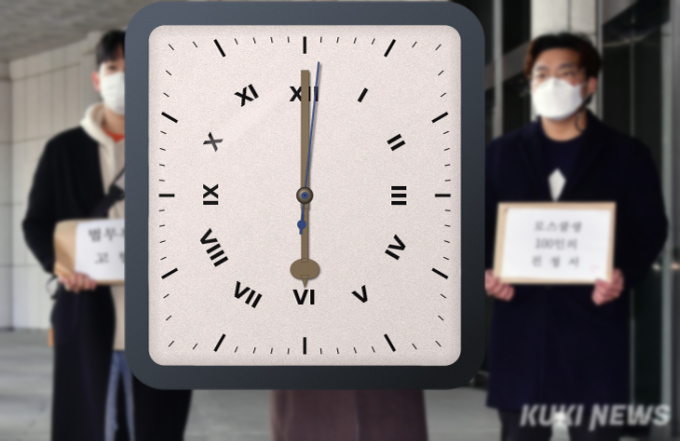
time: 6:00:01
